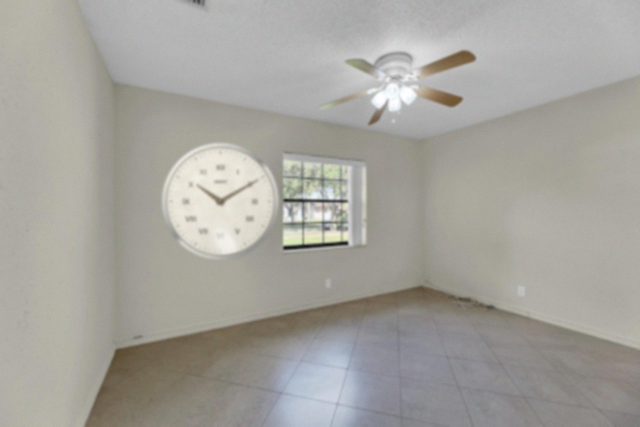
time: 10:10
